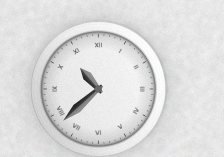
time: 10:38
